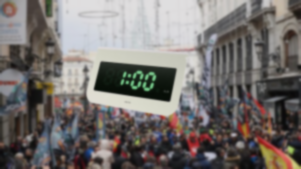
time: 1:00
